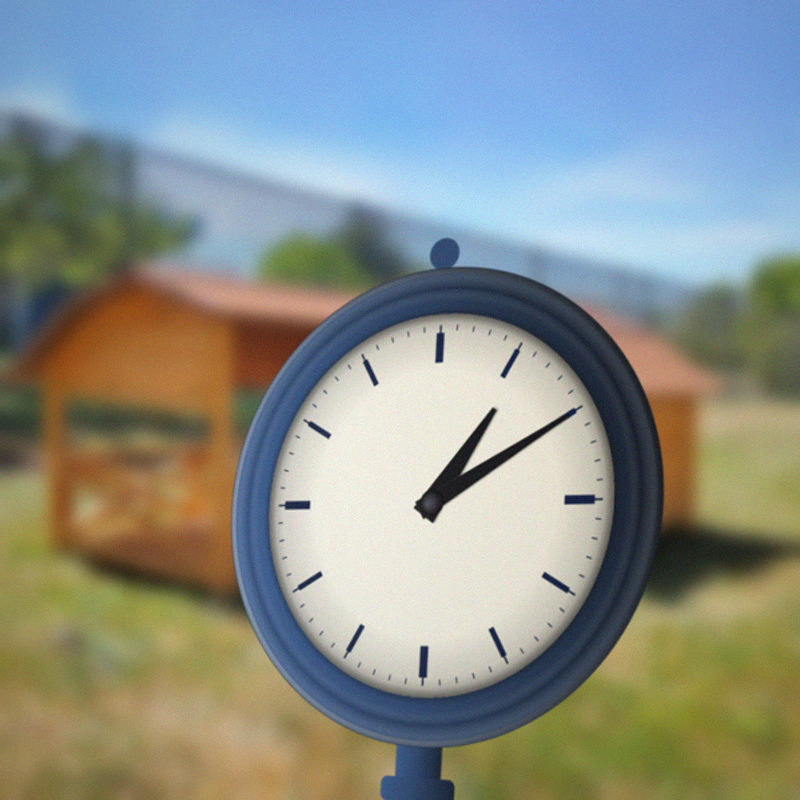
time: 1:10
